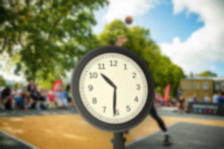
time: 10:31
